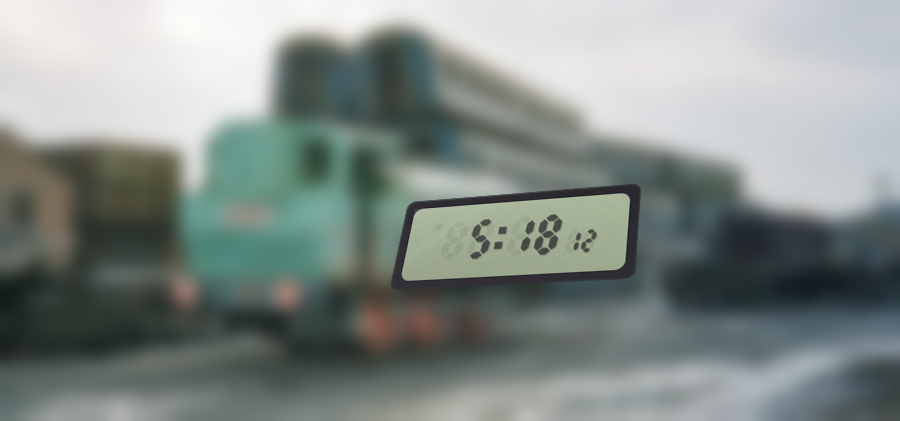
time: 5:18:12
